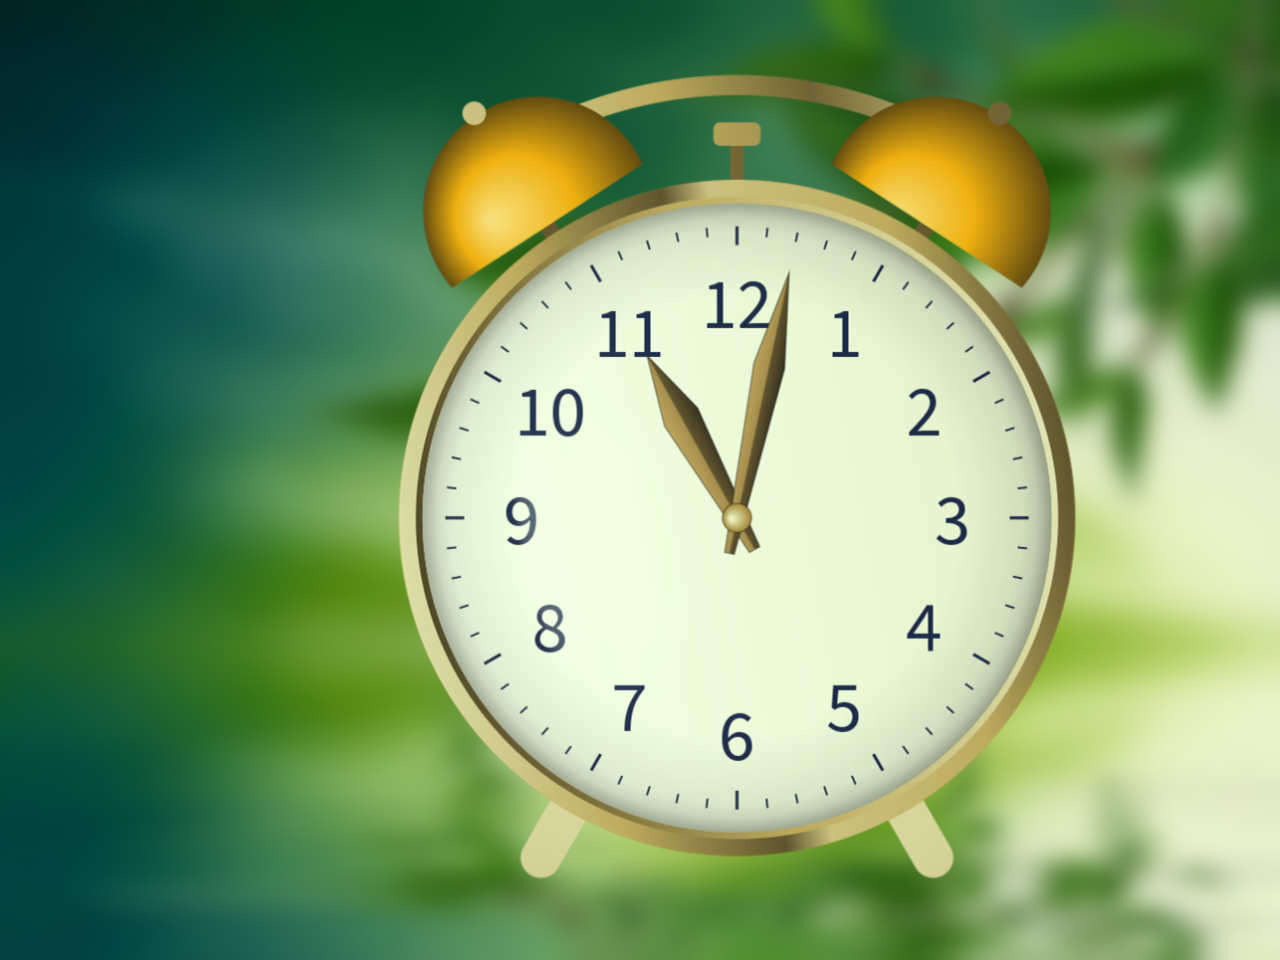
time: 11:02
